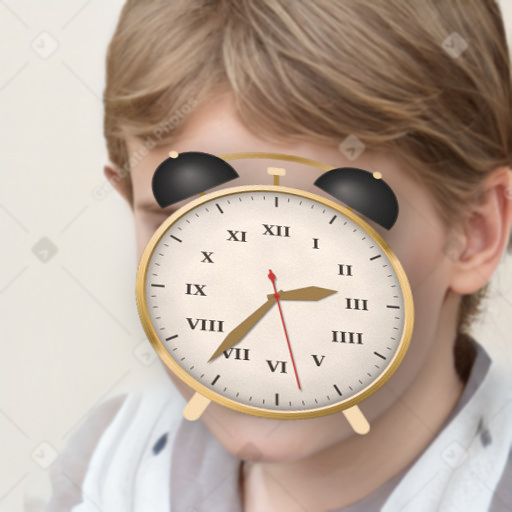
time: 2:36:28
